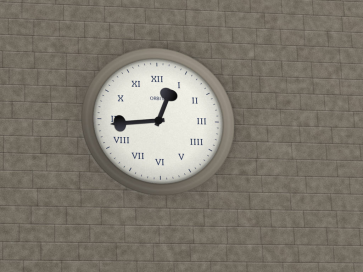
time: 12:44
